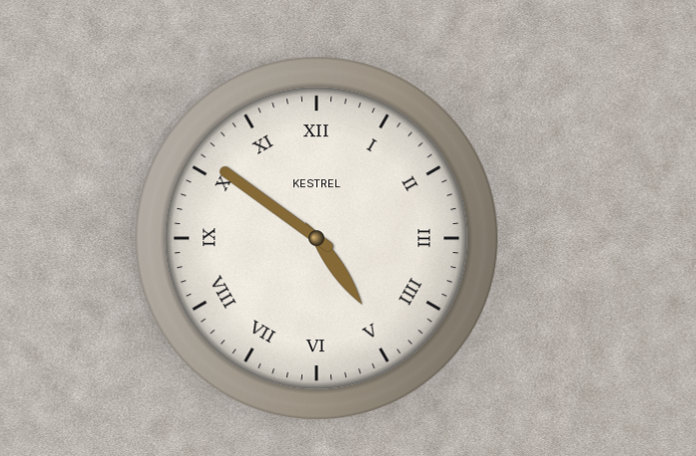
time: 4:51
